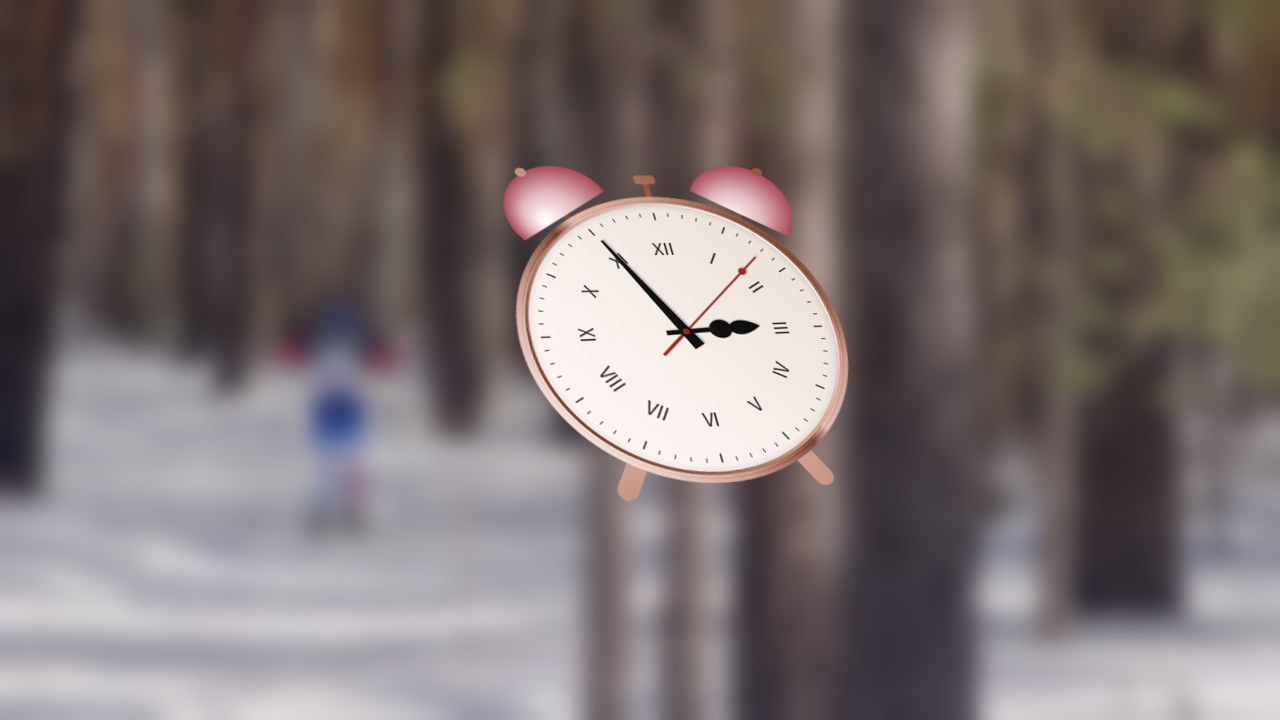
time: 2:55:08
